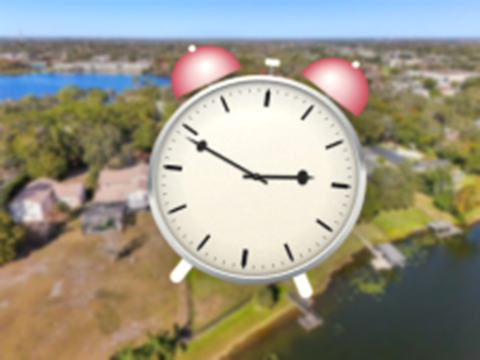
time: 2:49
